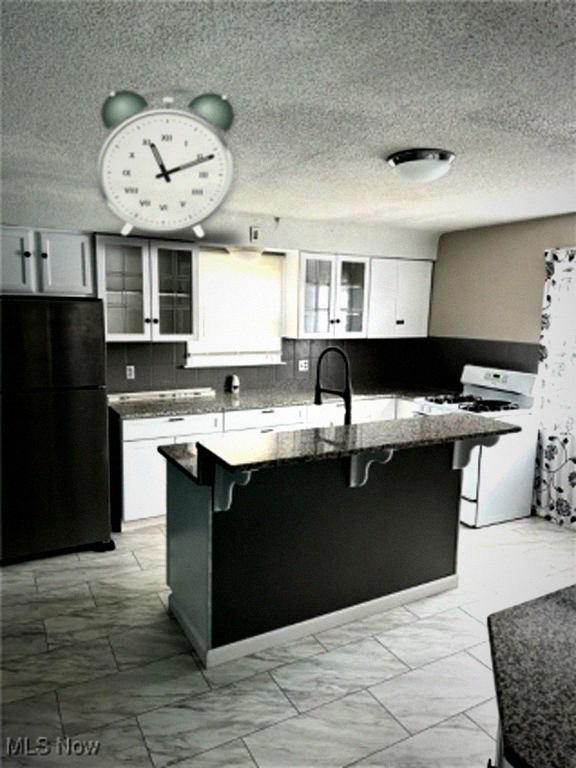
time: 11:11
